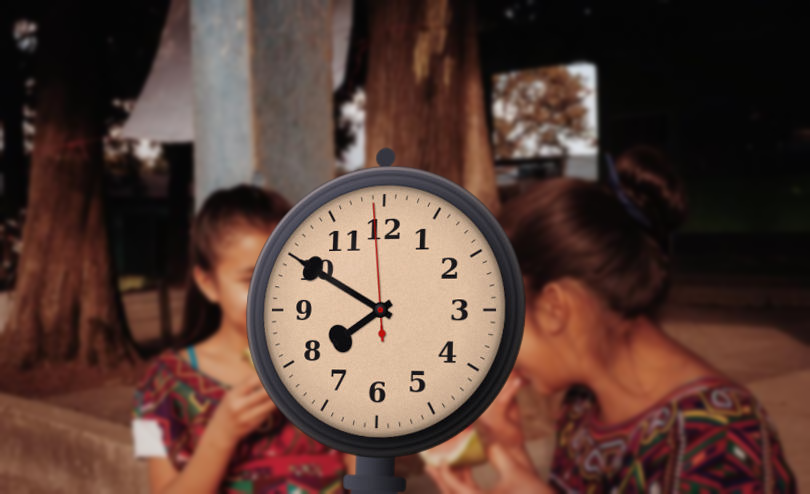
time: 7:49:59
